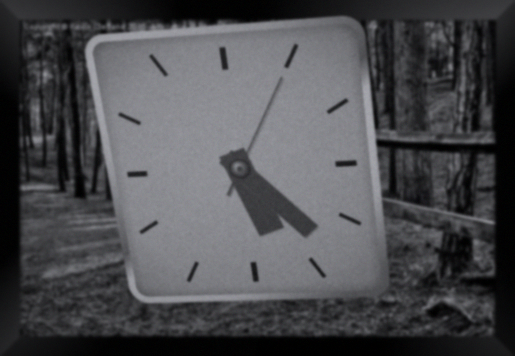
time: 5:23:05
